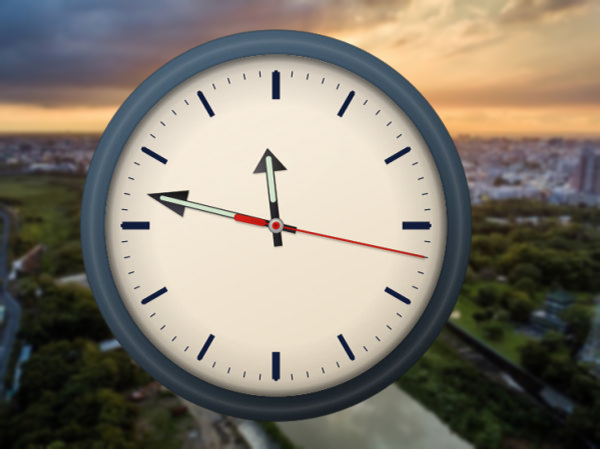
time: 11:47:17
